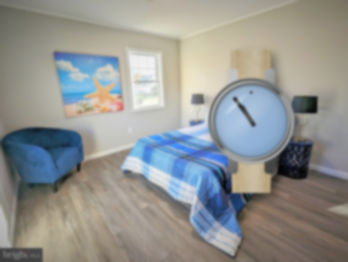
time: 10:54
